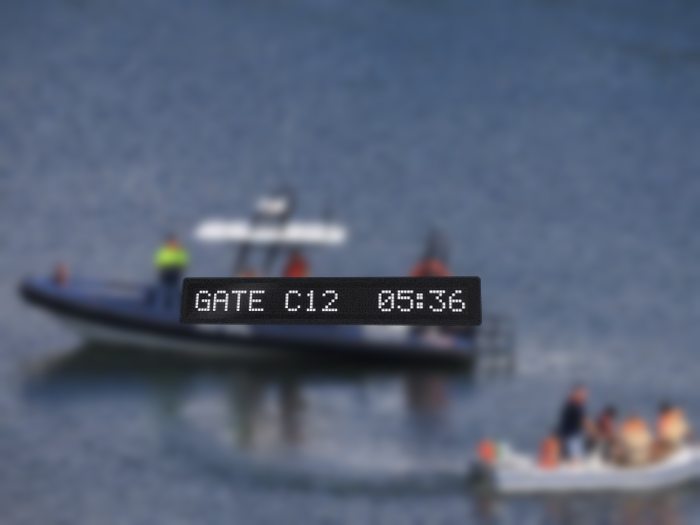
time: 5:36
